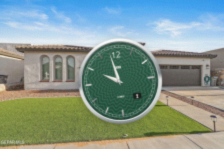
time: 9:58
